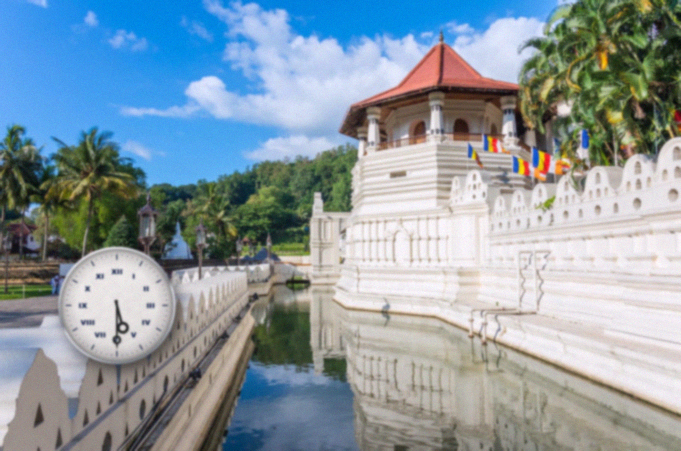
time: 5:30
